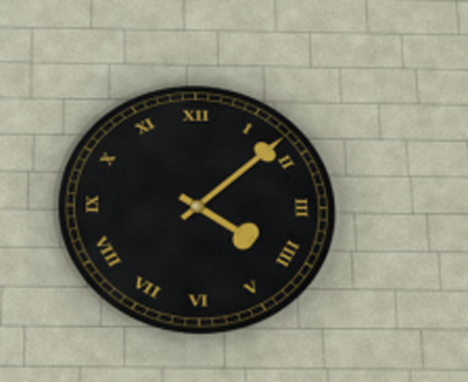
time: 4:08
